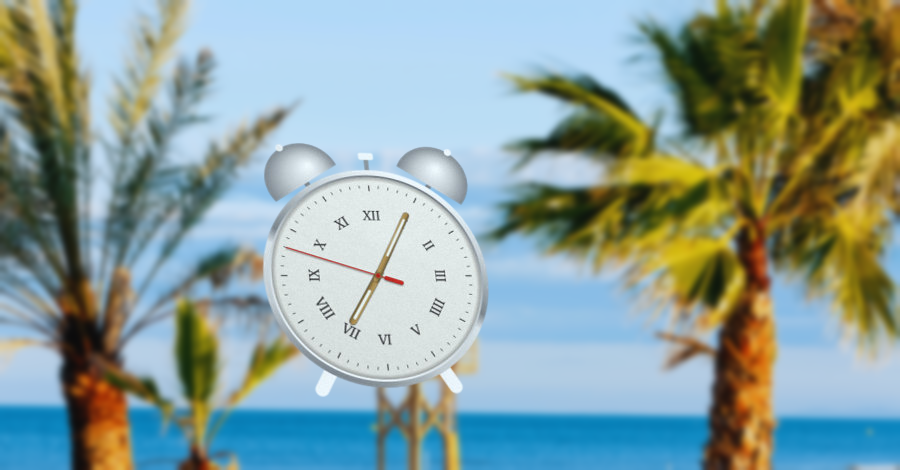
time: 7:04:48
